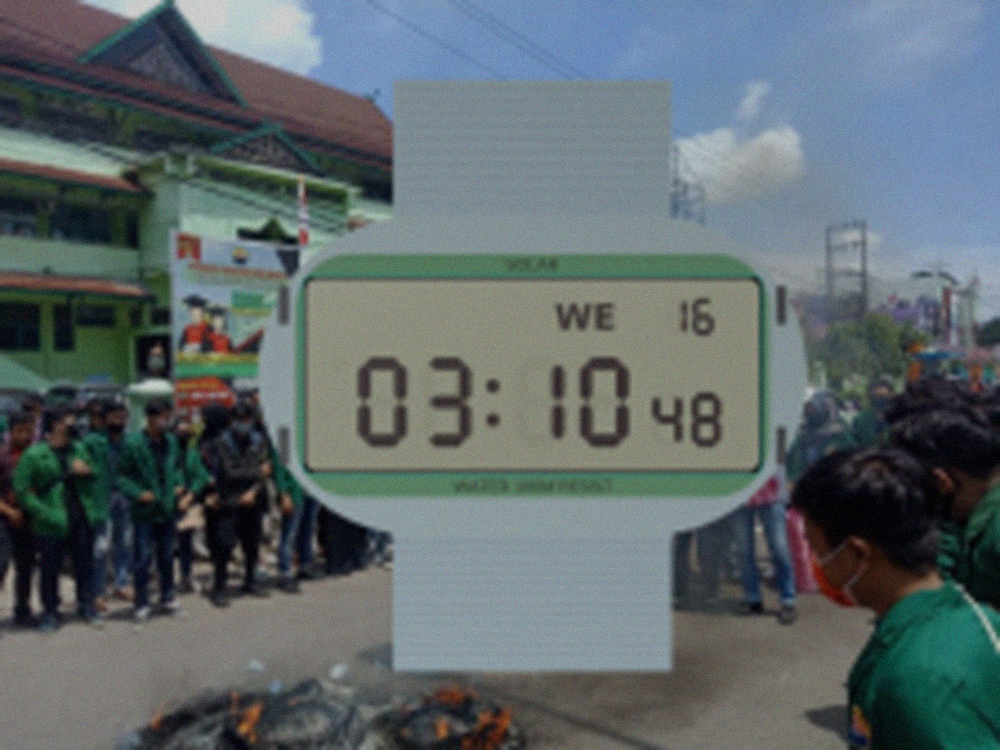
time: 3:10:48
